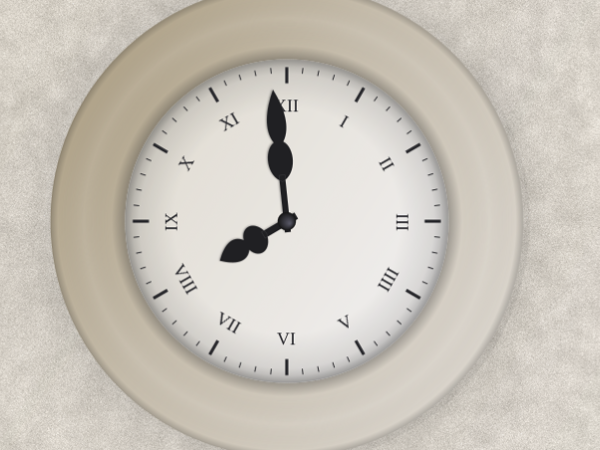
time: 7:59
